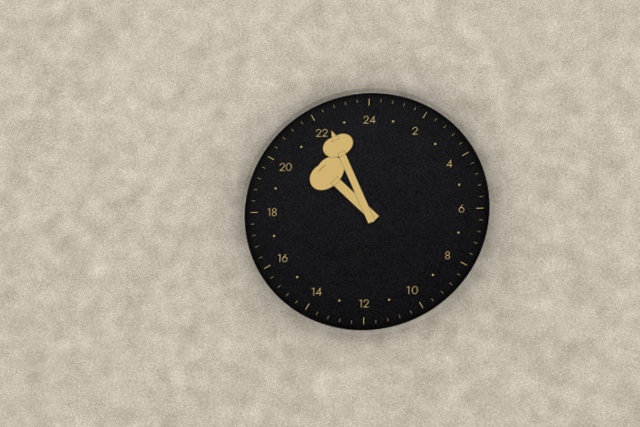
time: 20:56
